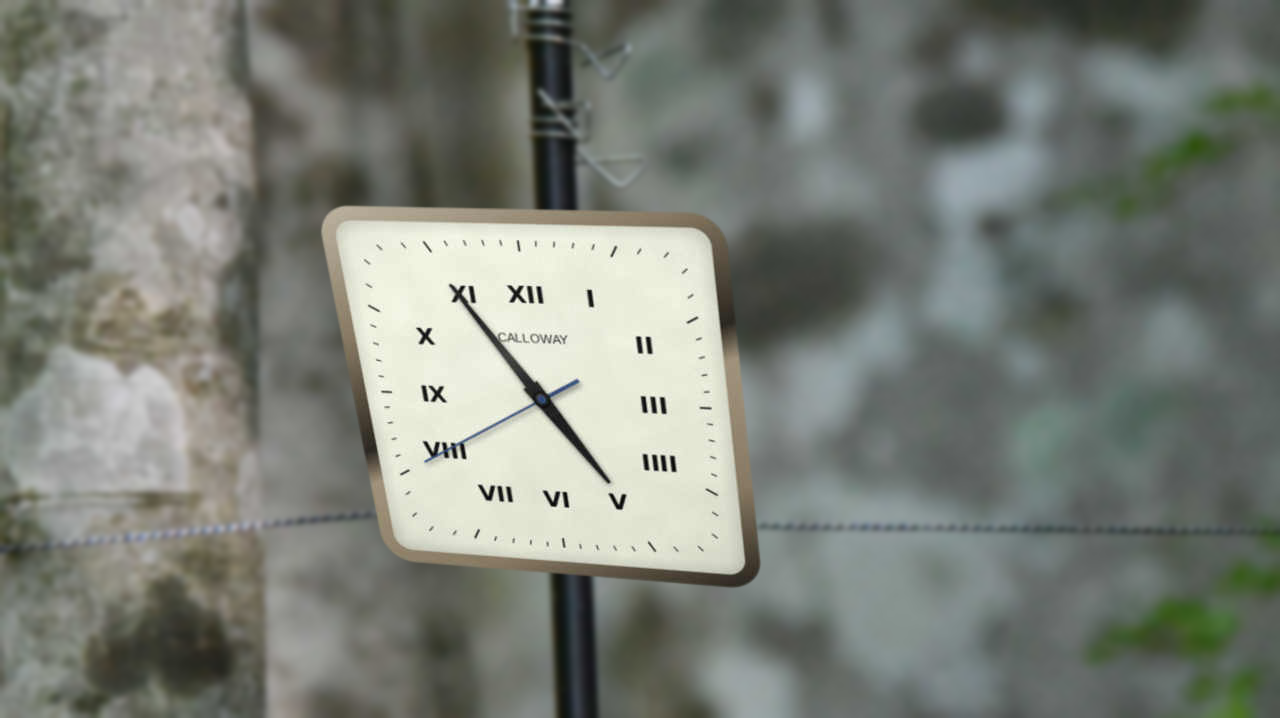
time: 4:54:40
